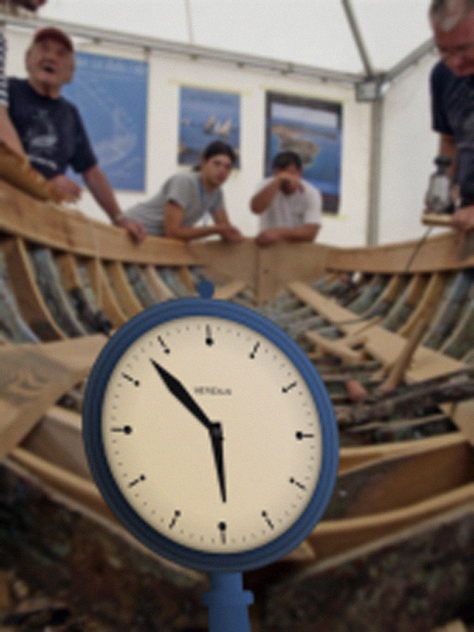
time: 5:53
